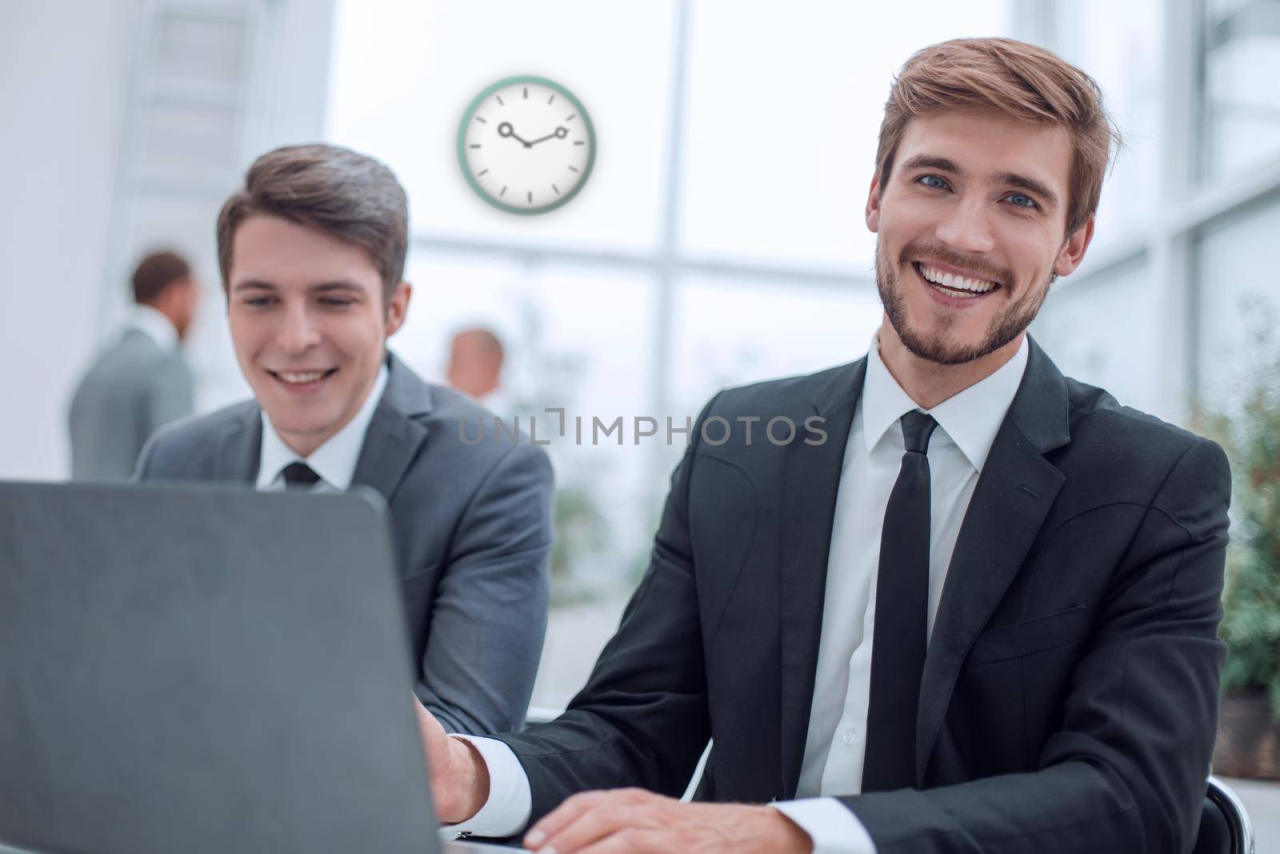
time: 10:12
